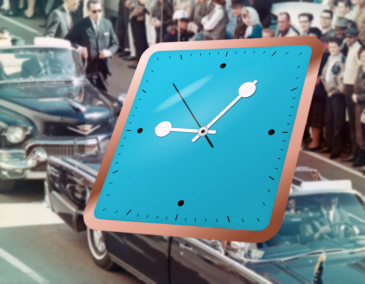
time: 9:05:53
